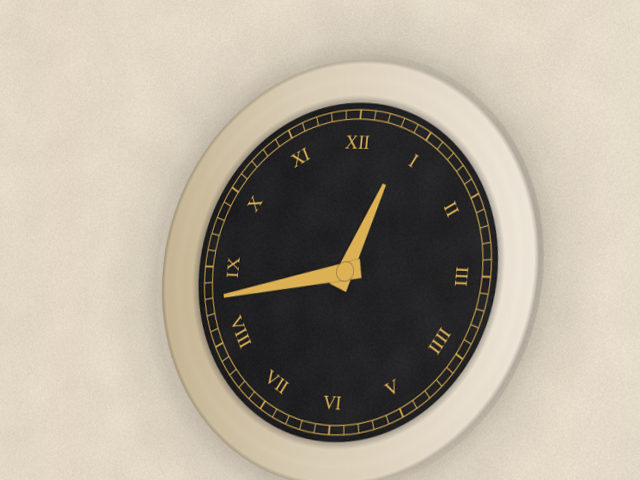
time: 12:43
